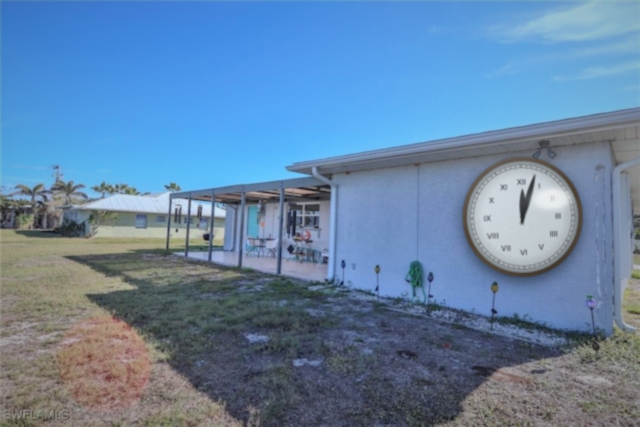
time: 12:03
